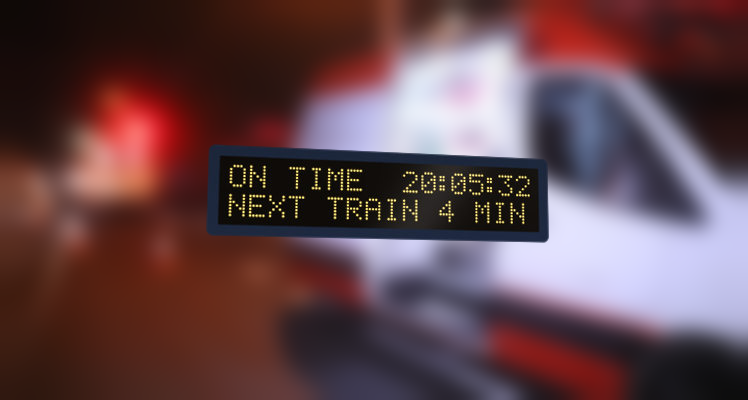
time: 20:05:32
